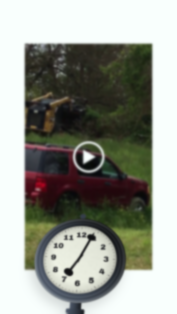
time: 7:04
